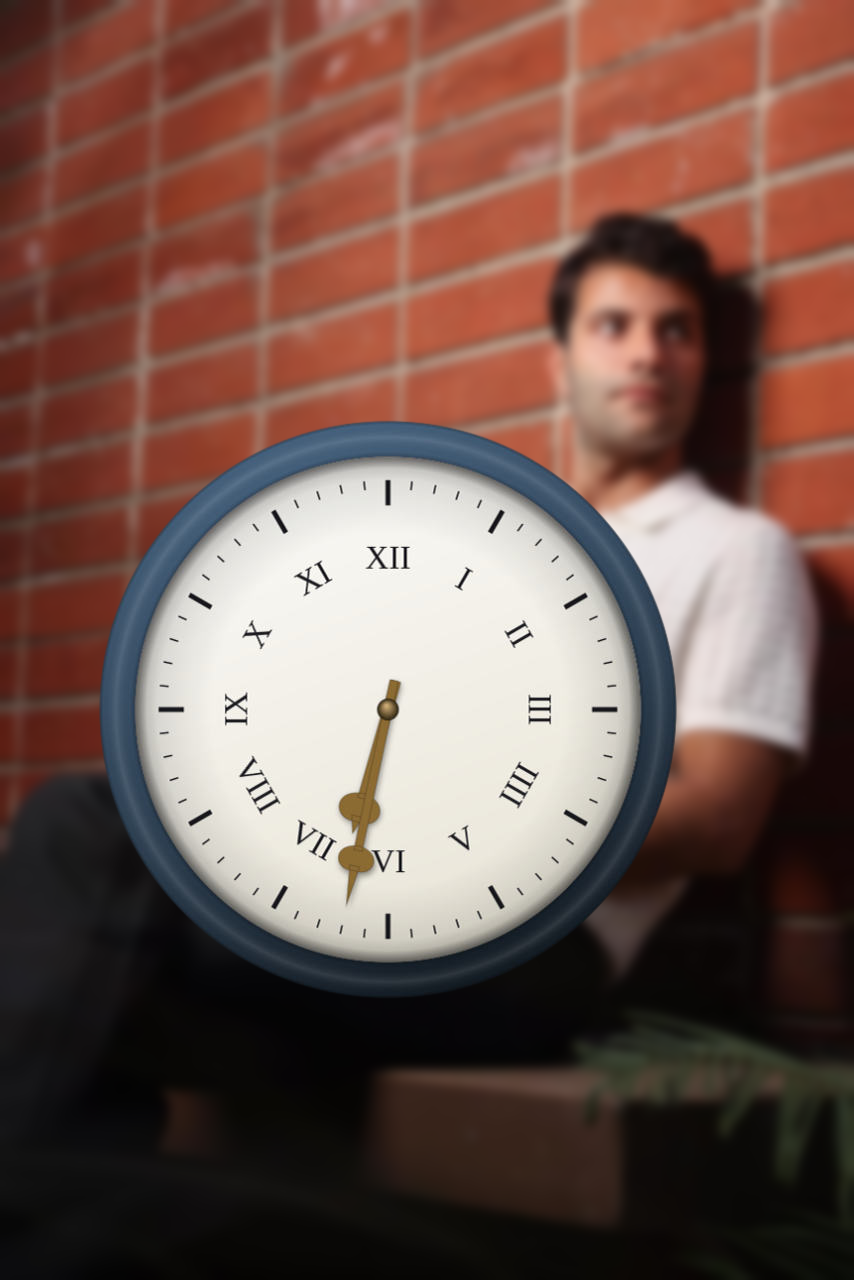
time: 6:32
